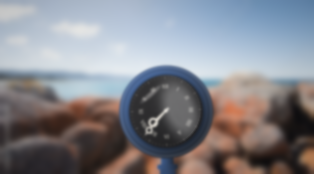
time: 7:37
